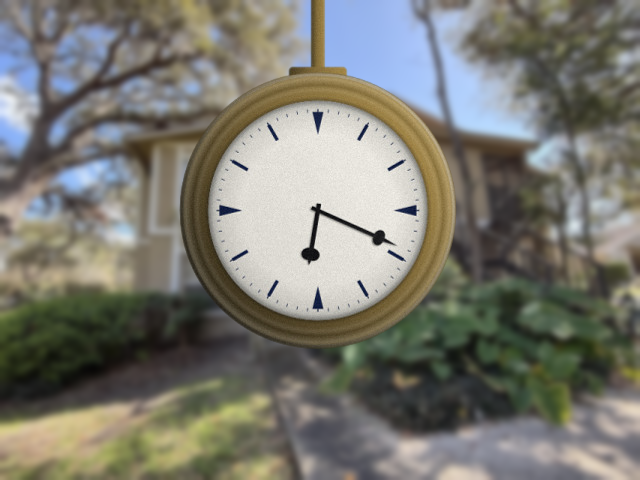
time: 6:19
